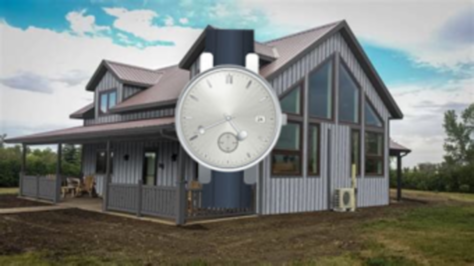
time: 4:41
